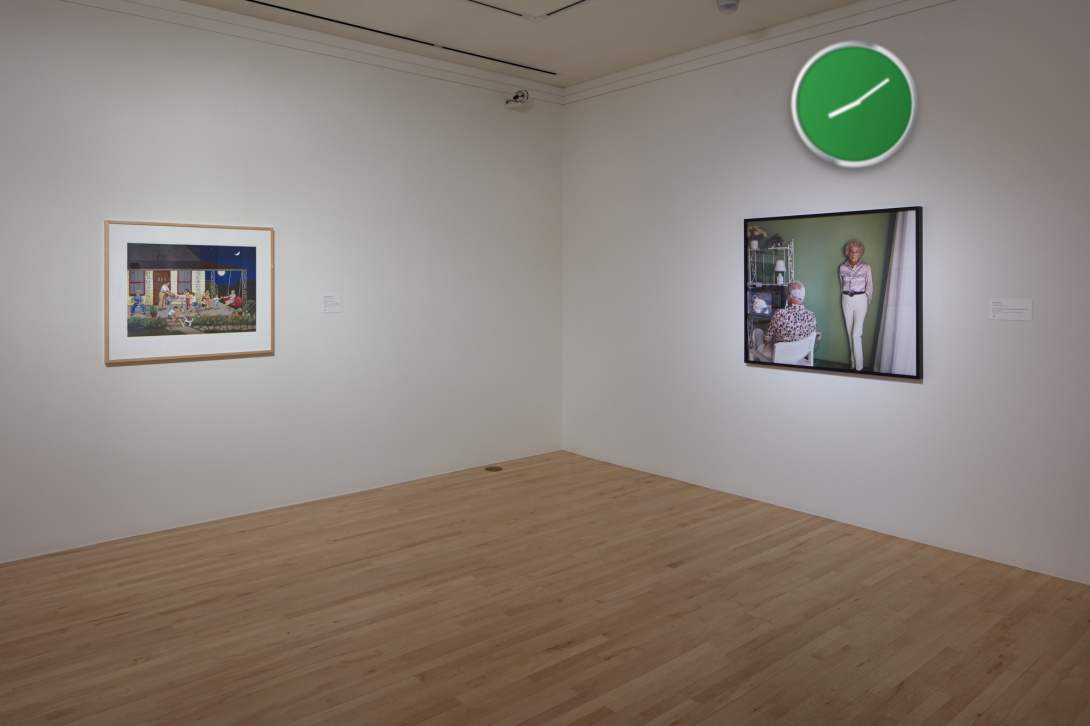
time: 8:09
